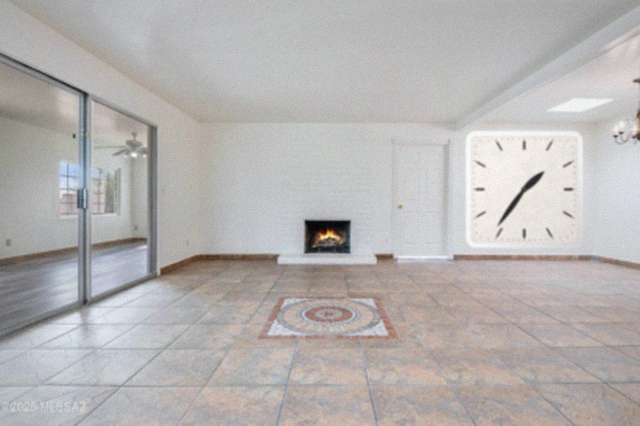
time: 1:36
